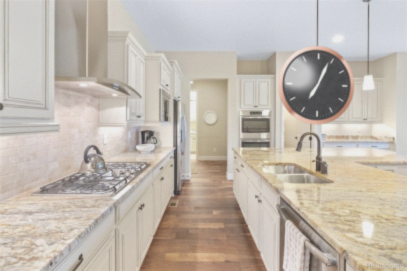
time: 7:04
